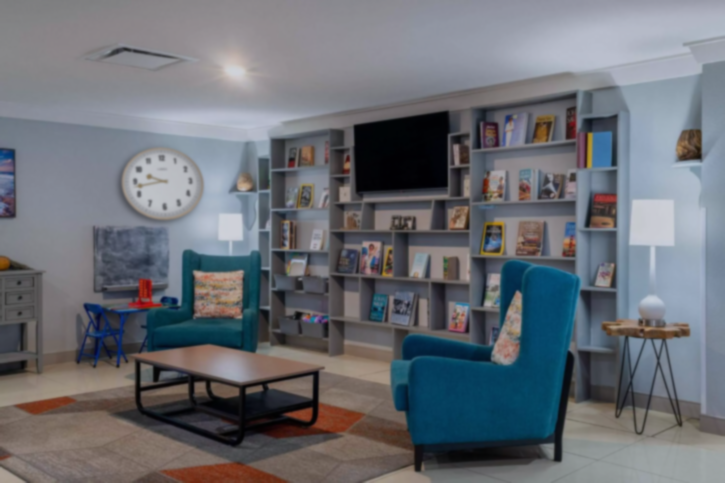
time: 9:43
